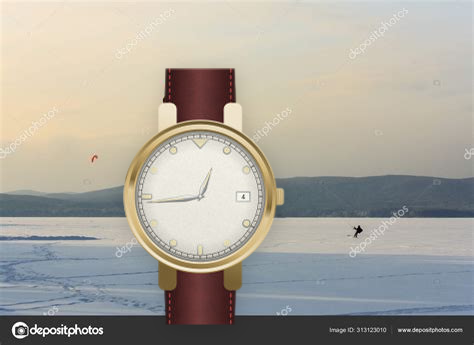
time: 12:44
